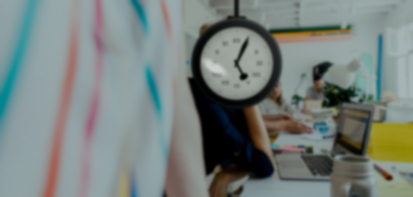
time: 5:04
